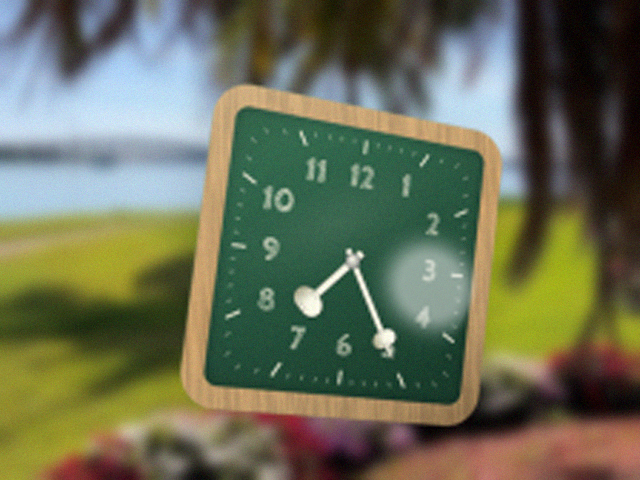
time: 7:25
